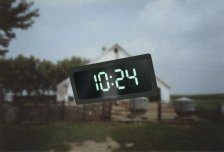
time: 10:24
